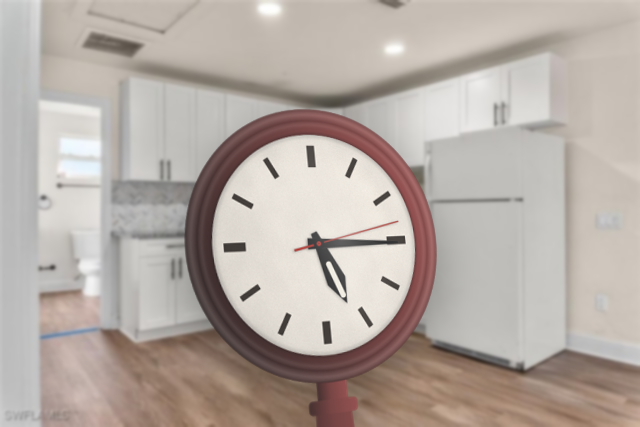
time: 5:15:13
